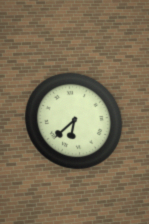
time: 6:39
